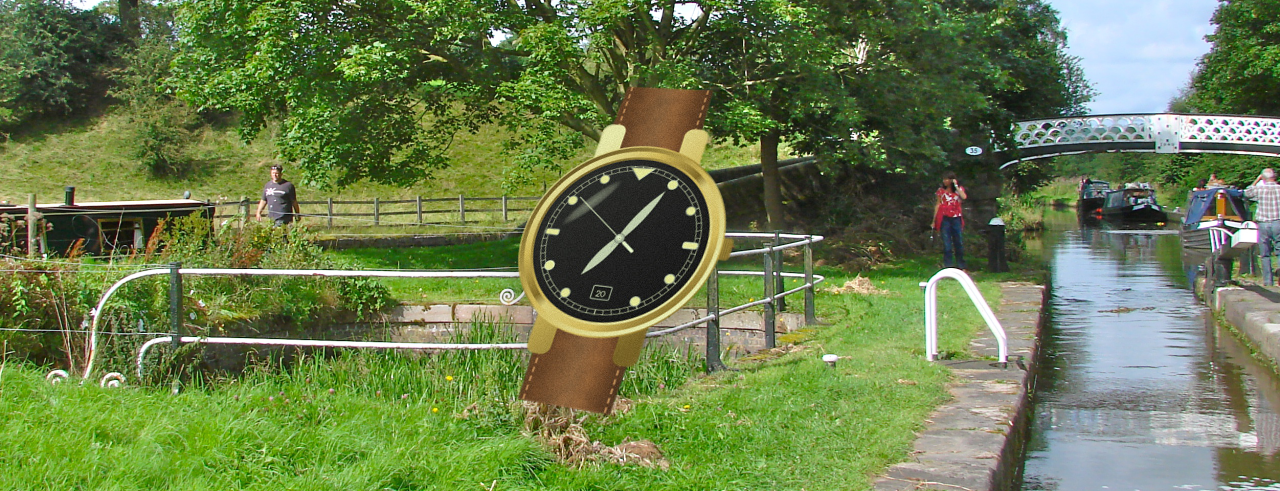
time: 7:04:51
